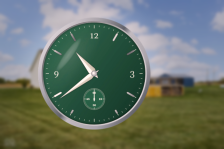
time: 10:39
